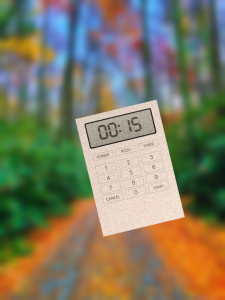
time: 0:15
